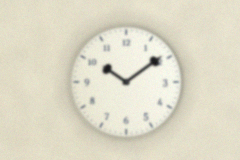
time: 10:09
